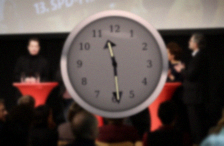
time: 11:29
